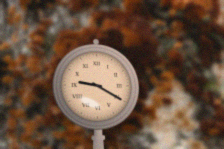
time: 9:20
